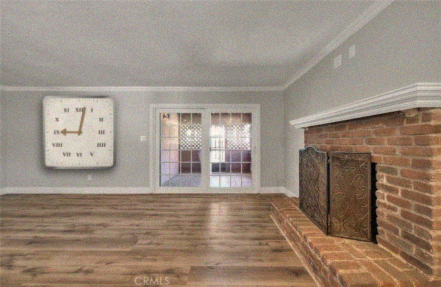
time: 9:02
